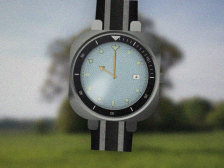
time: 10:00
